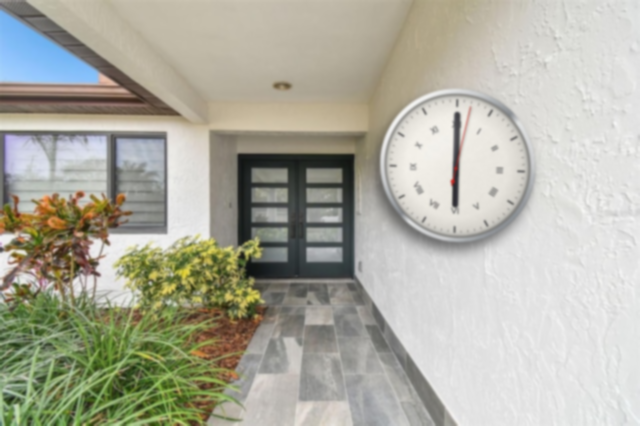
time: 6:00:02
